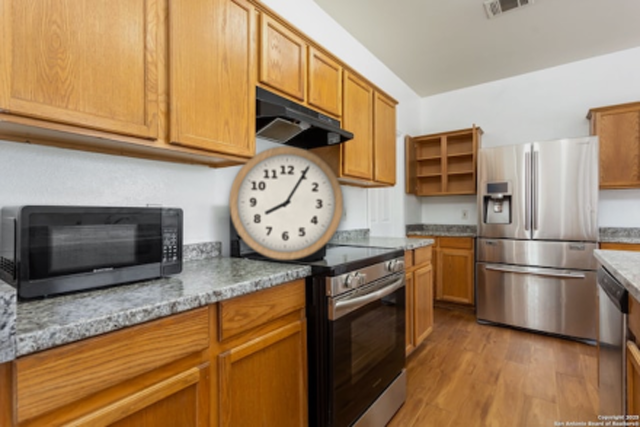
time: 8:05
